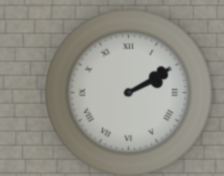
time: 2:10
